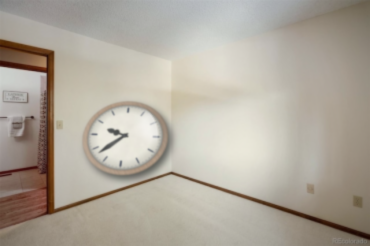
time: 9:38
